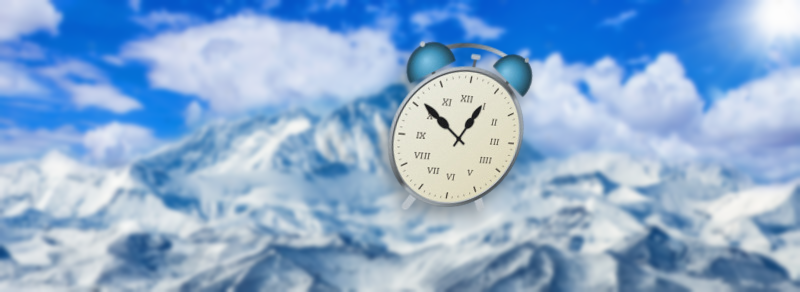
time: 12:51
